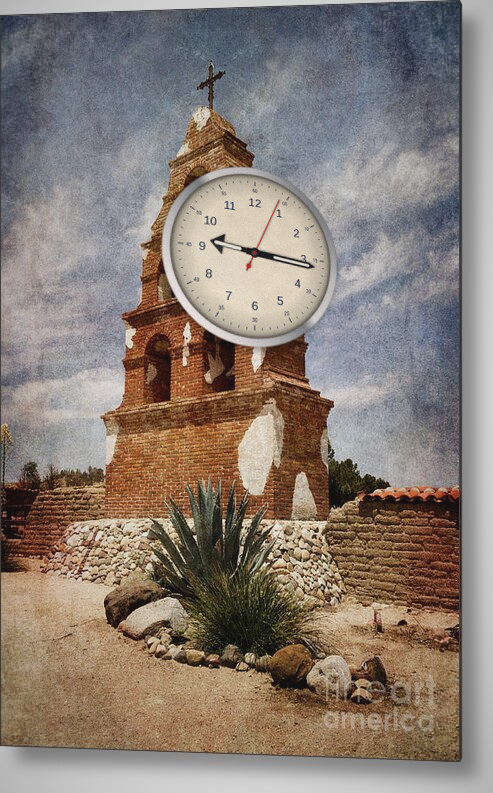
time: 9:16:04
